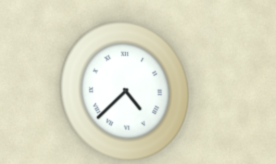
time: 4:38
